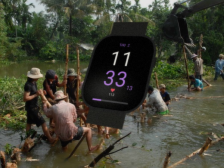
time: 11:33
